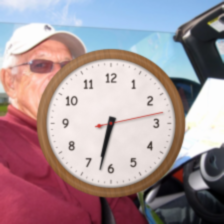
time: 6:32:13
